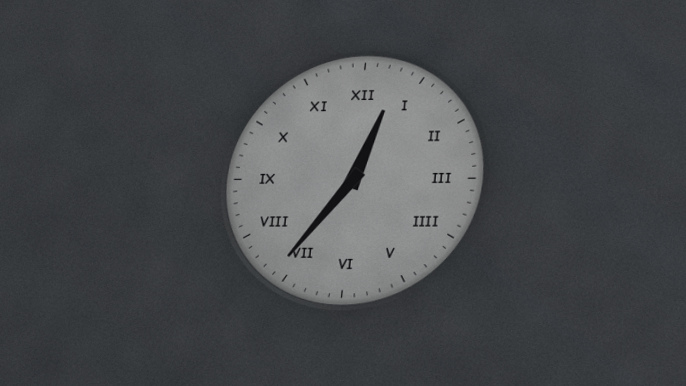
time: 12:36
